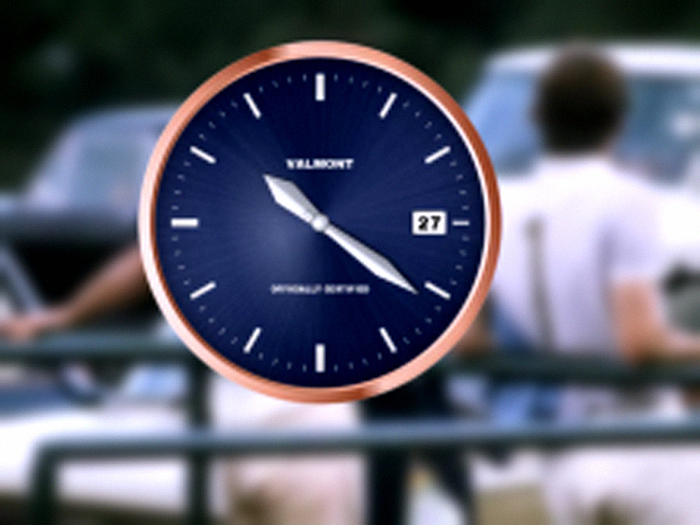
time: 10:21
